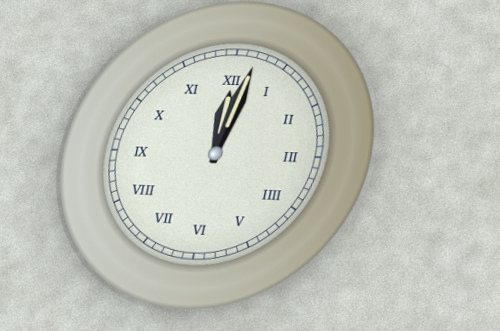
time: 12:02
